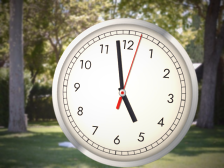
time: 4:58:02
